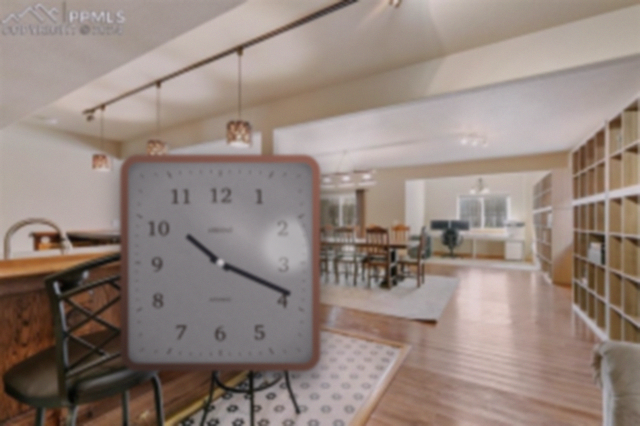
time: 10:19
